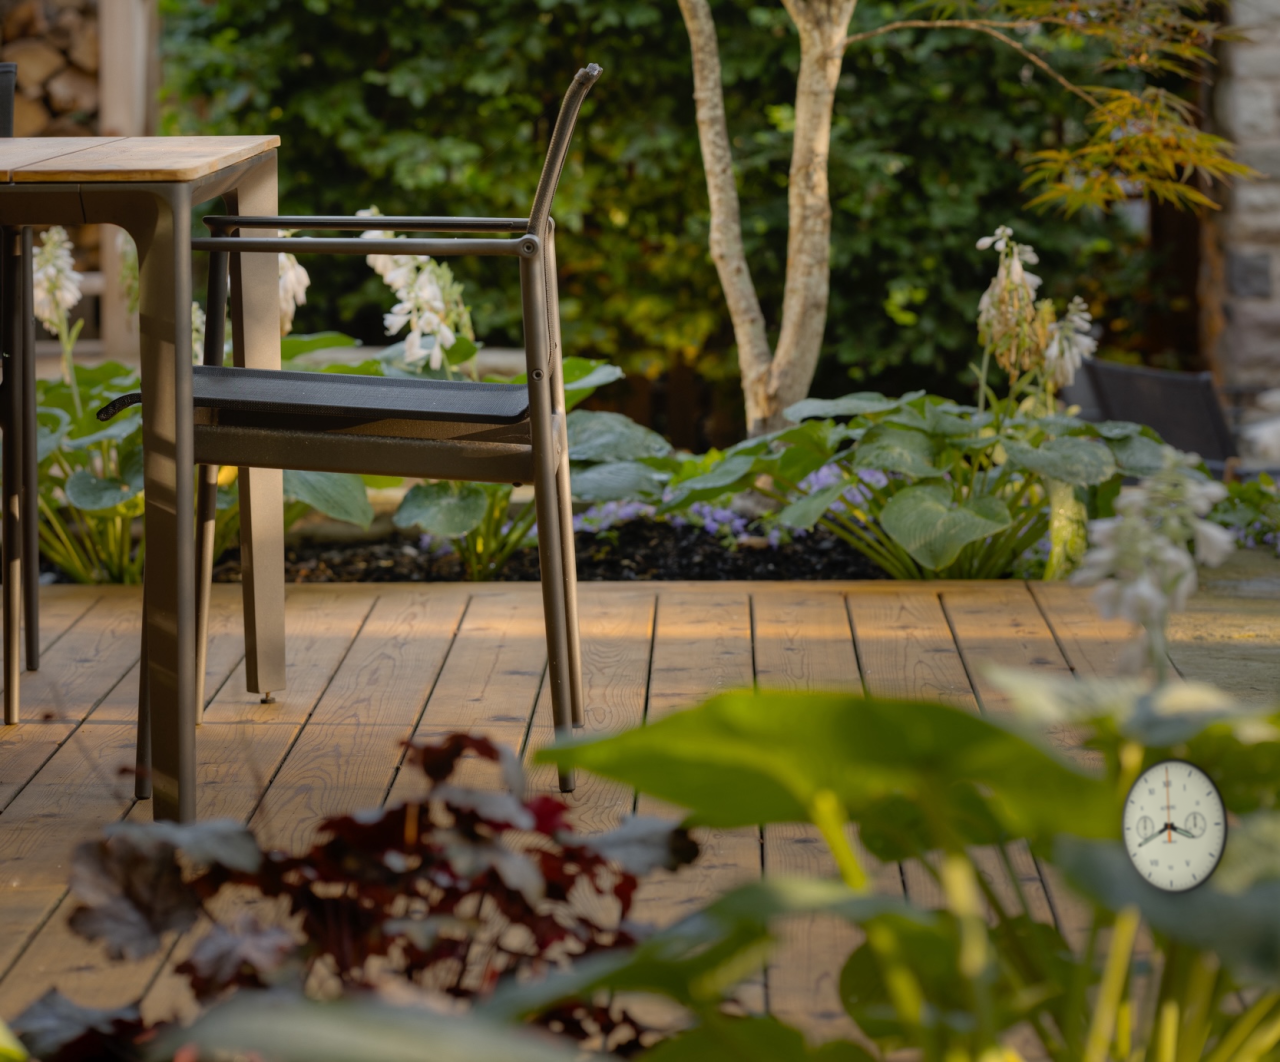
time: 3:41
